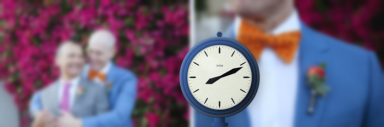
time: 8:11
